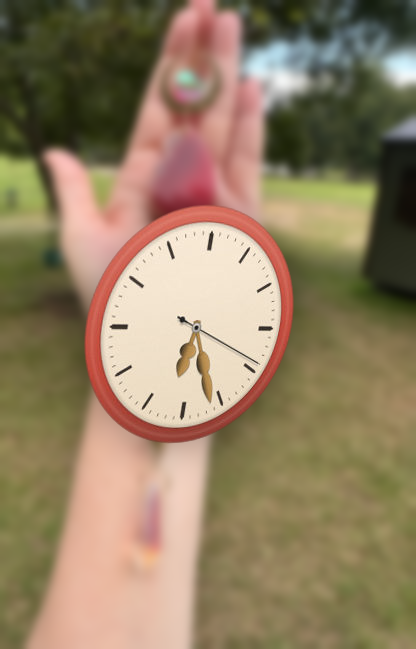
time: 6:26:19
